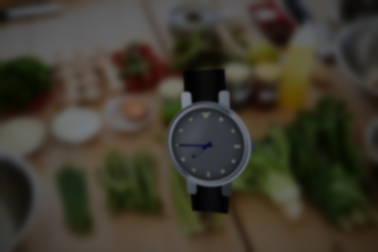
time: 7:45
